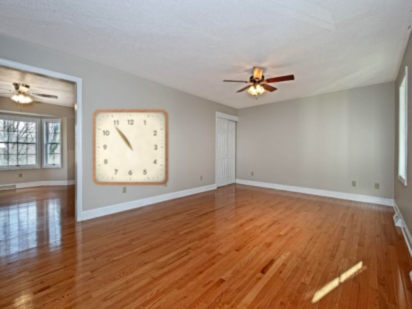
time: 10:54
